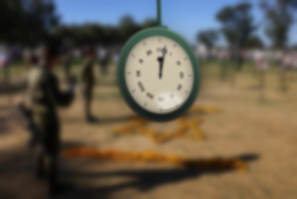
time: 12:02
